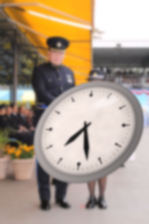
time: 7:28
